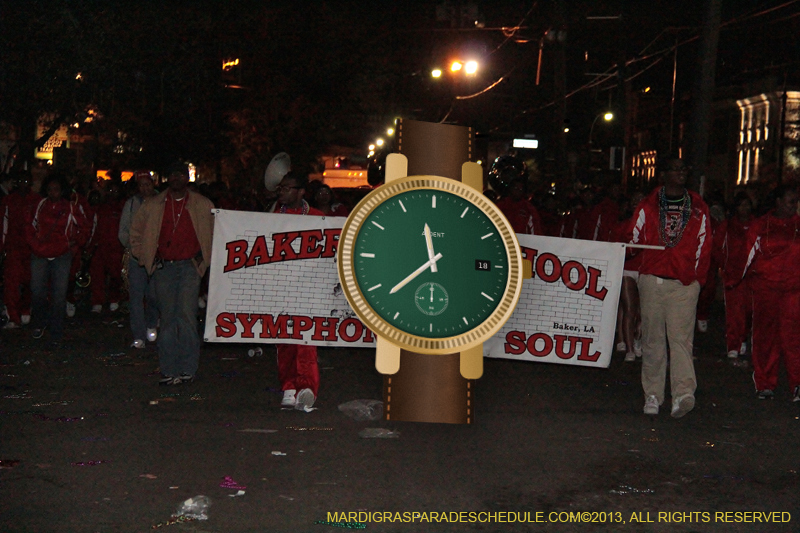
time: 11:38
